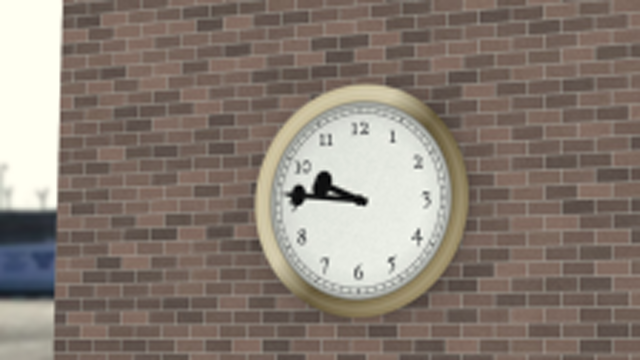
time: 9:46
